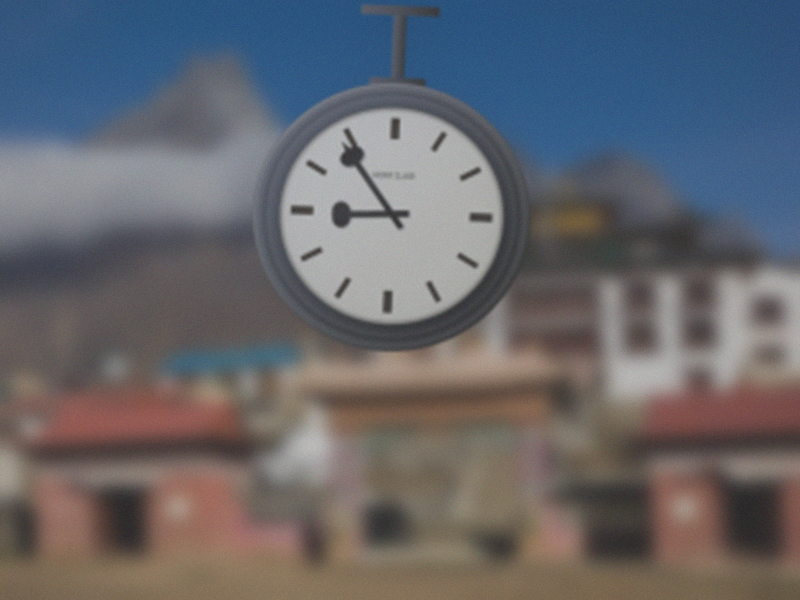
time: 8:54
